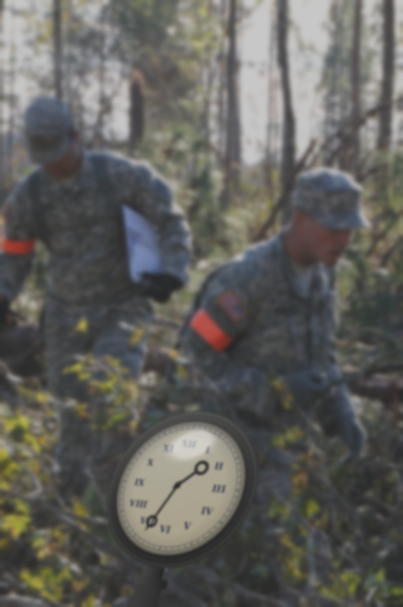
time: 1:34
